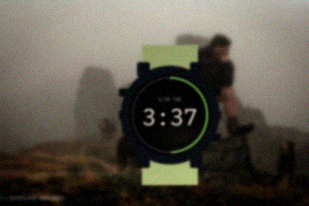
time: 3:37
